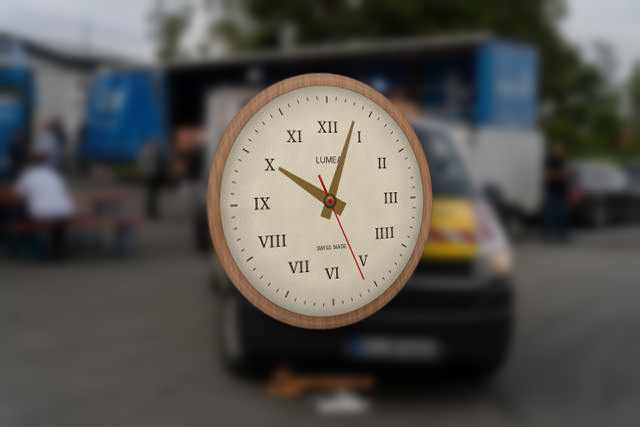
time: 10:03:26
